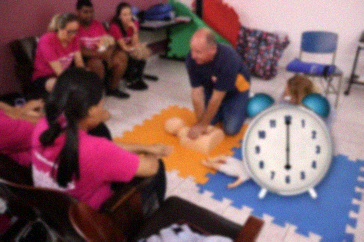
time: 6:00
